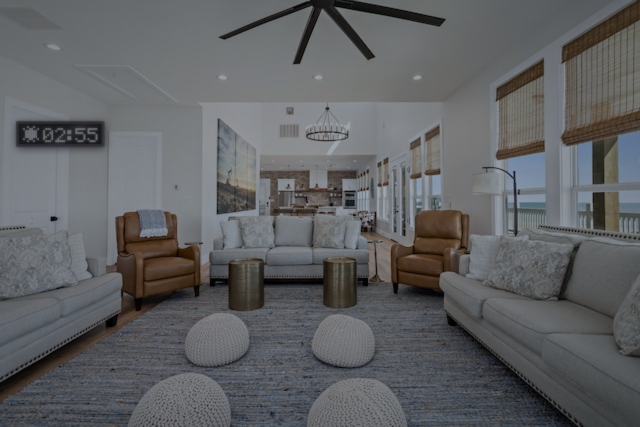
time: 2:55
